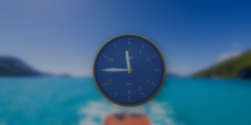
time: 11:45
